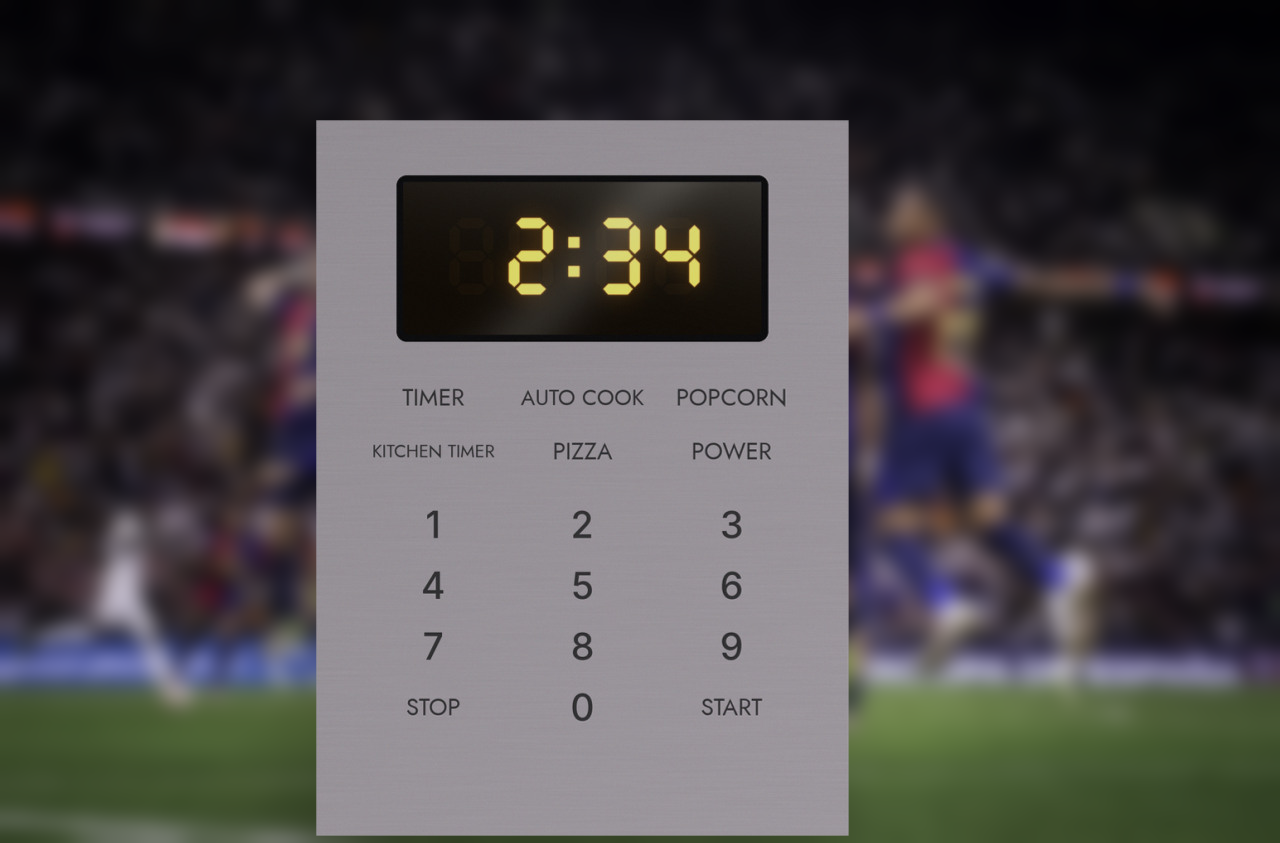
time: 2:34
